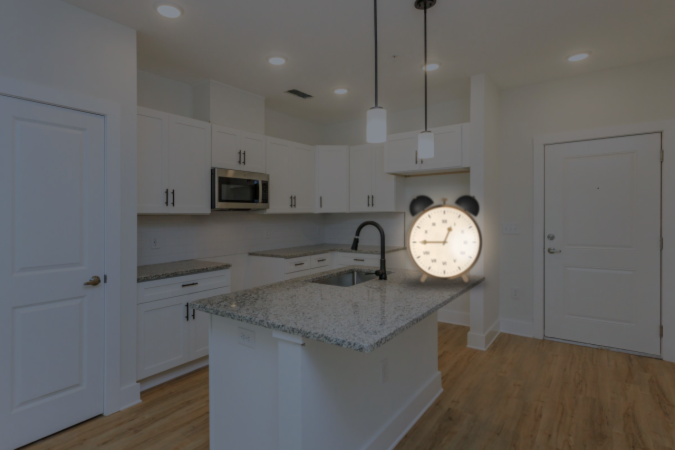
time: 12:45
